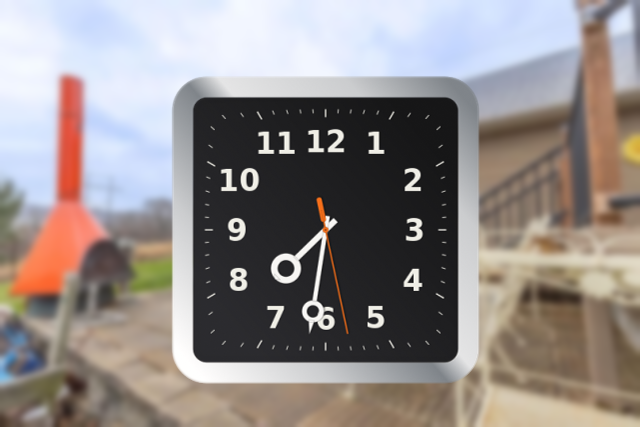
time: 7:31:28
